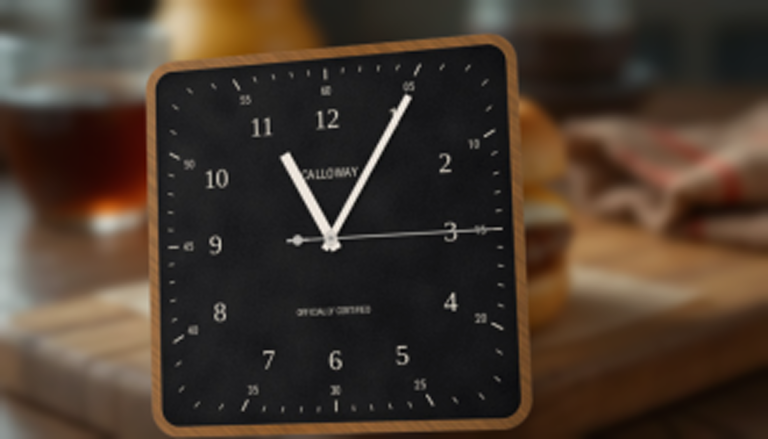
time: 11:05:15
